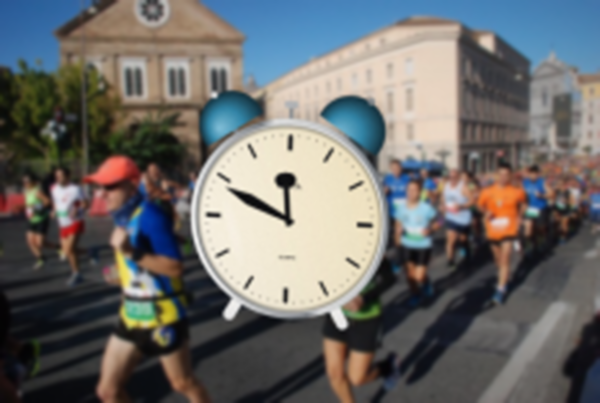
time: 11:49
